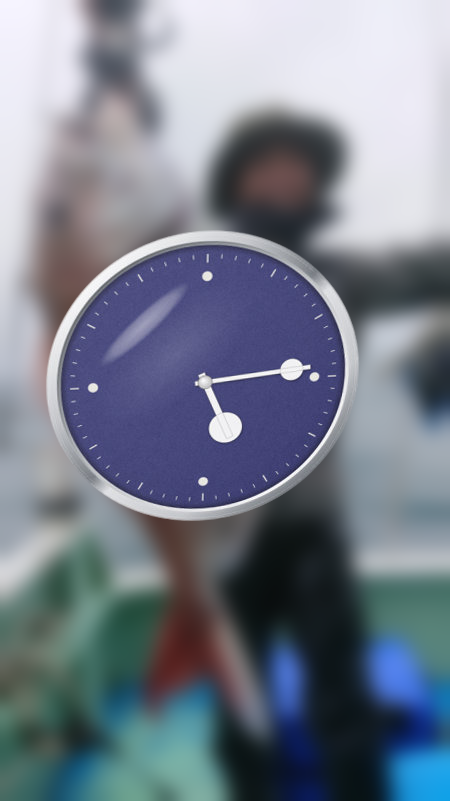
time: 5:14
